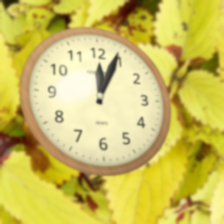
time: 12:04
